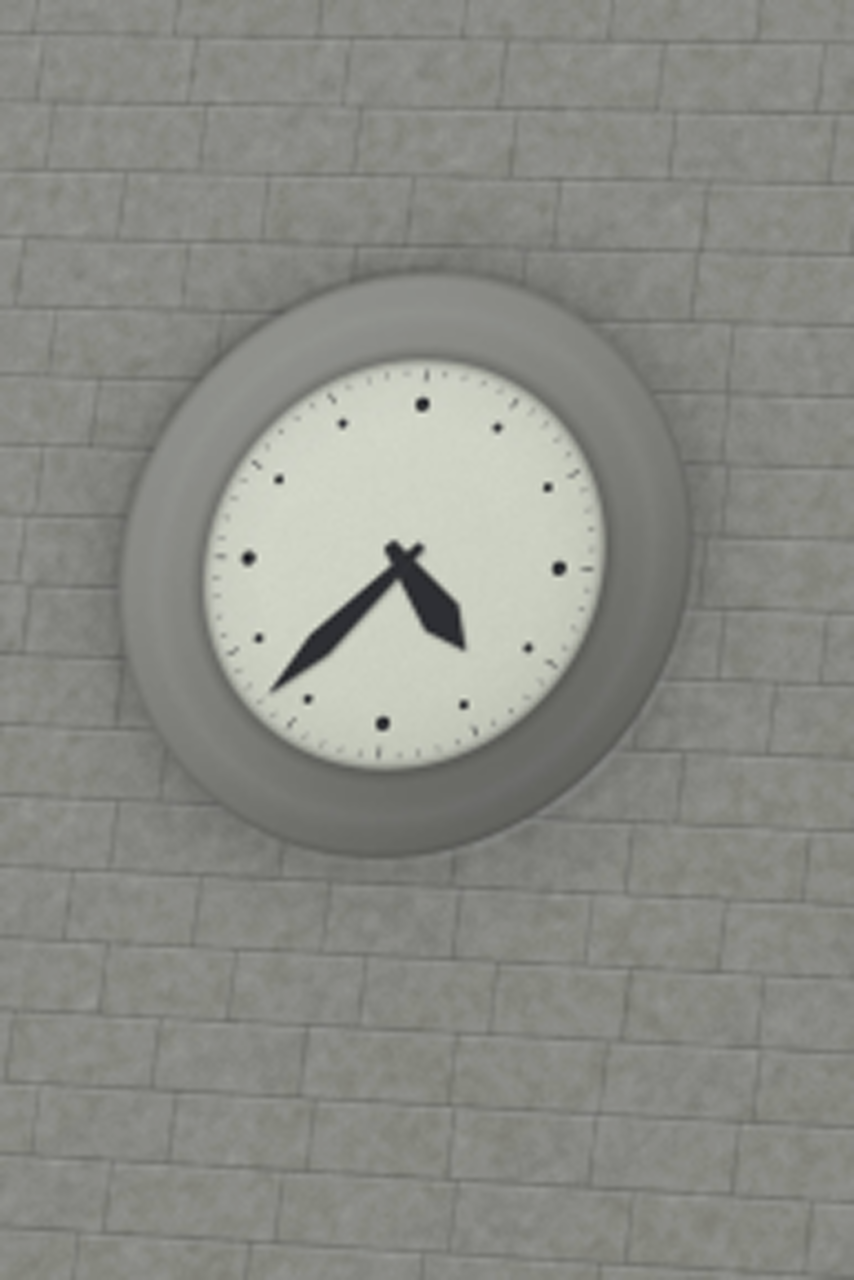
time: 4:37
